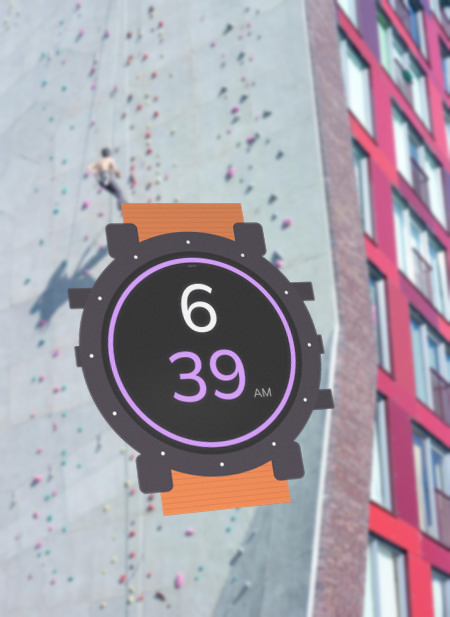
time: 6:39
